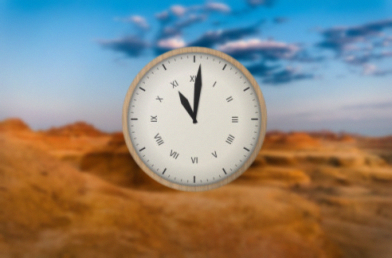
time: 11:01
